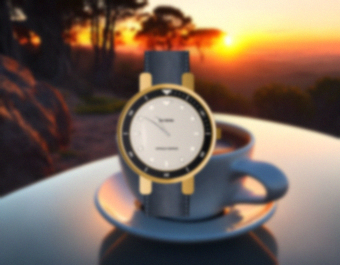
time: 10:51
